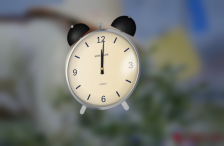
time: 12:01
